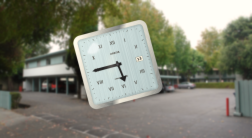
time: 5:45
